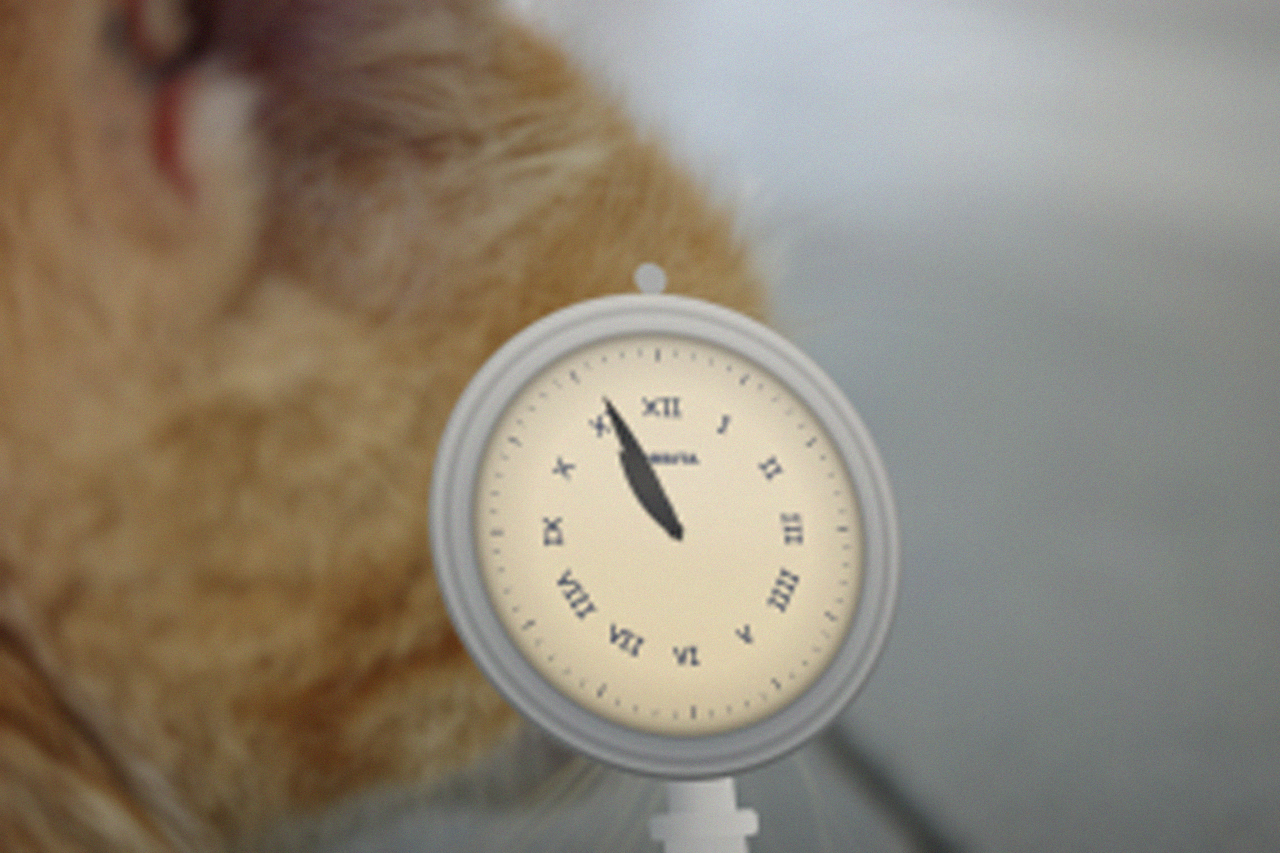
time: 10:56
